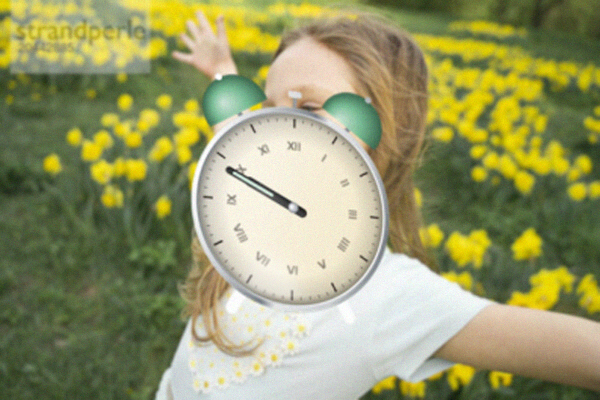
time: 9:49
